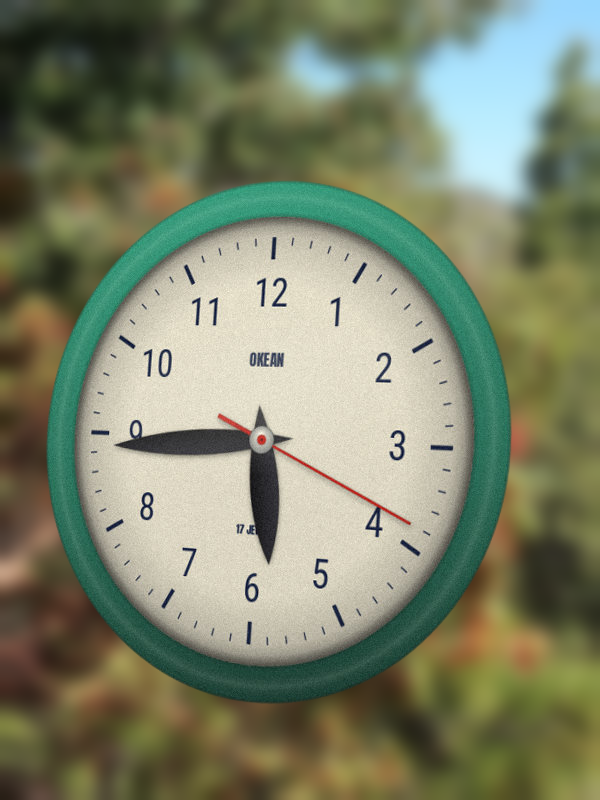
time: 5:44:19
